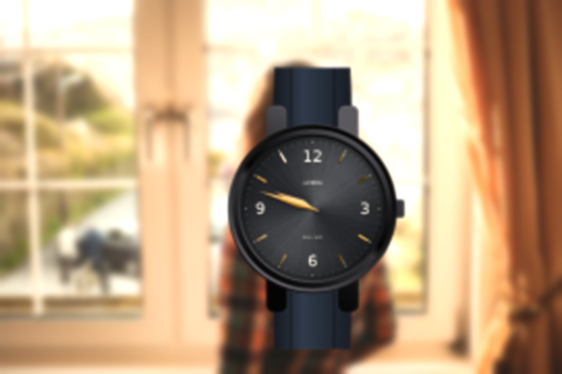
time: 9:48
